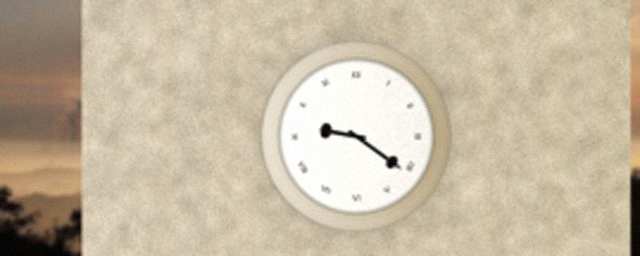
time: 9:21
